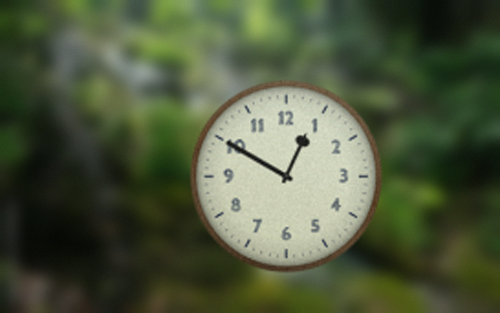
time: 12:50
